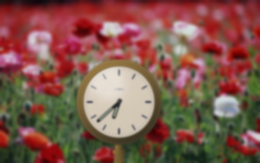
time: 6:38
